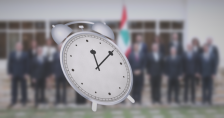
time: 12:10
